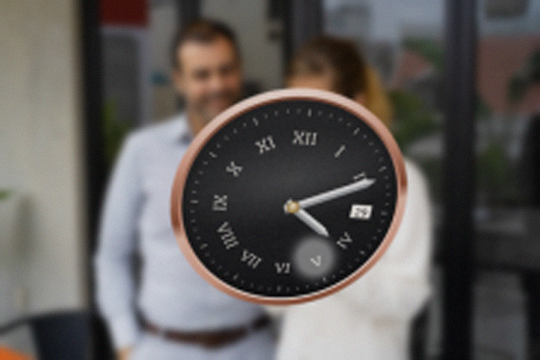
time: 4:11
